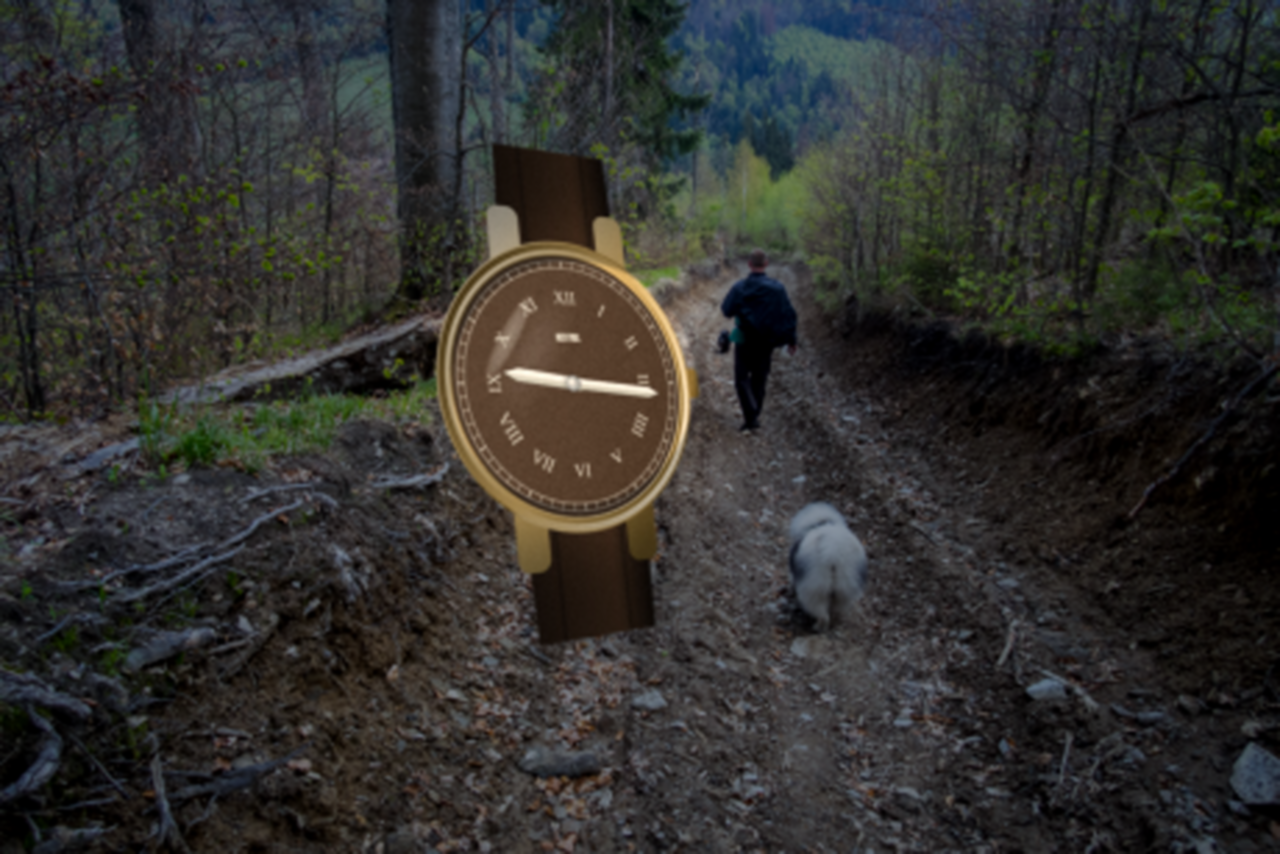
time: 9:16
